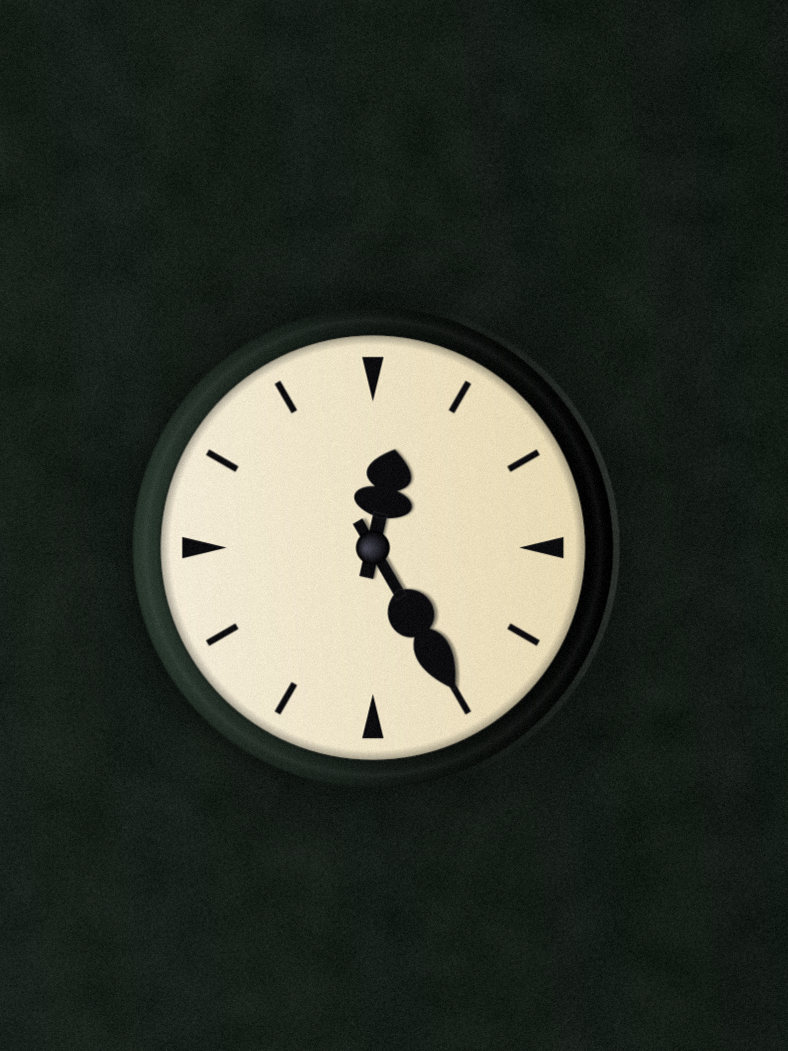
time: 12:25
